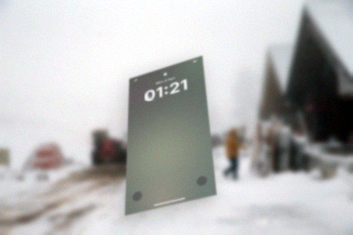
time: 1:21
